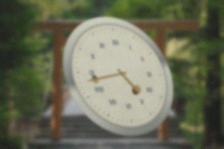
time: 4:43
